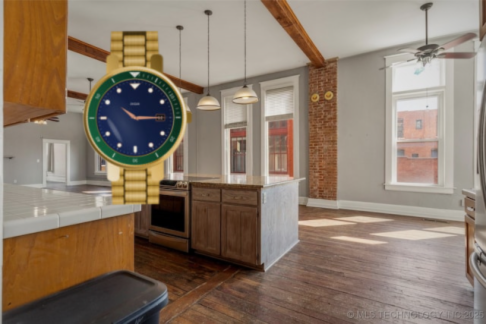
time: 10:15
